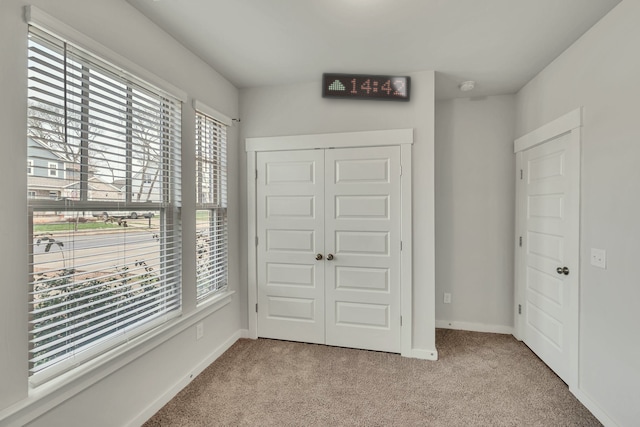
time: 14:42
